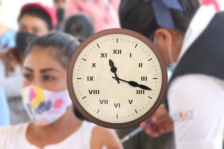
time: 11:18
